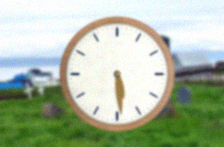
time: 5:29
